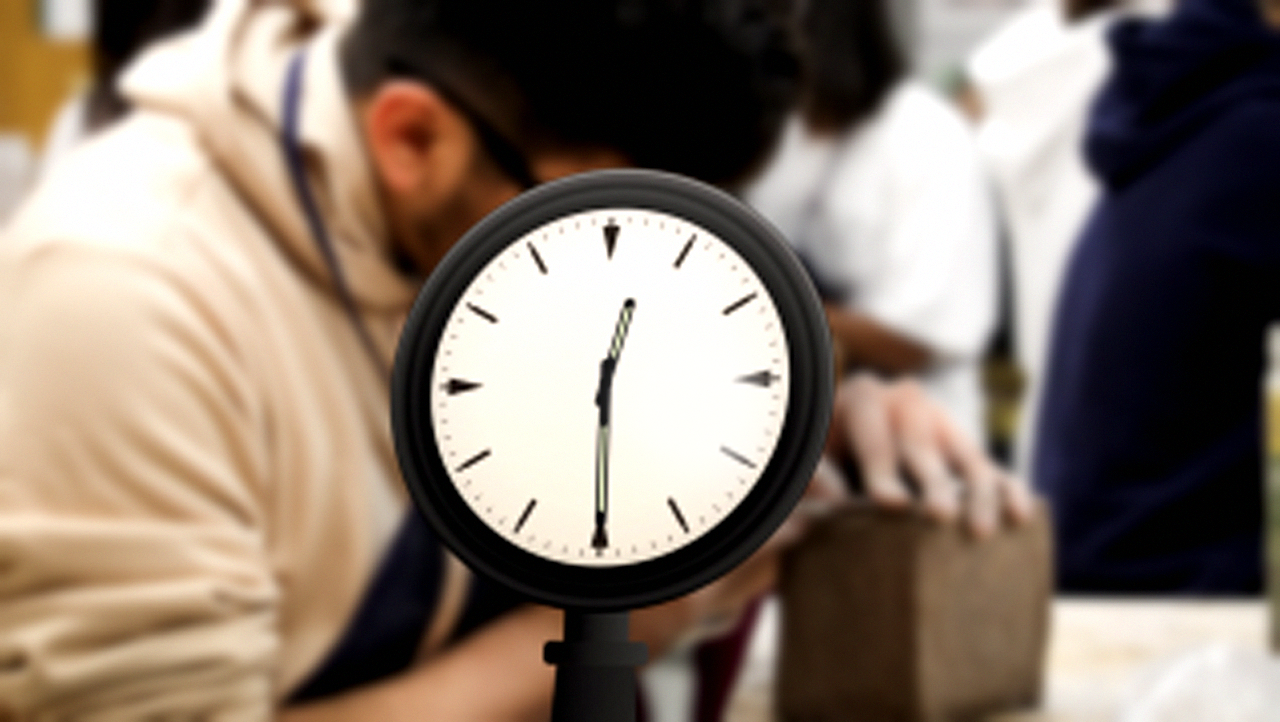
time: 12:30
